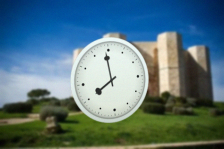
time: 7:59
